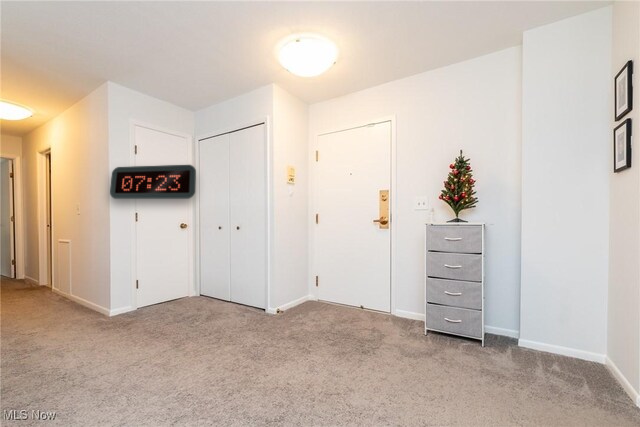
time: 7:23
